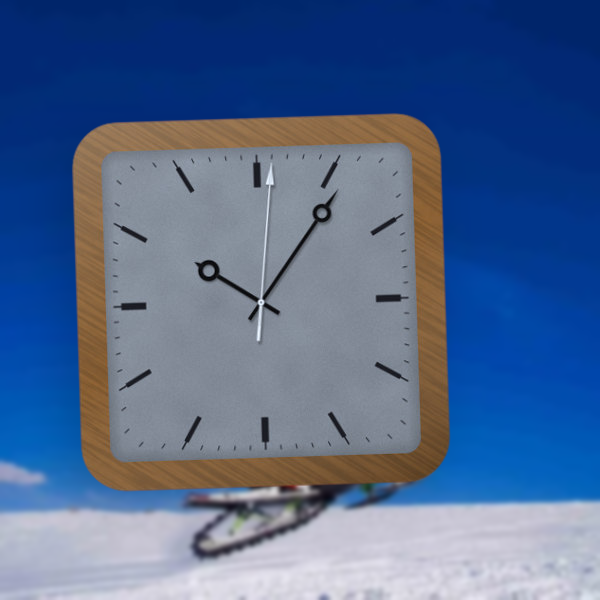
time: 10:06:01
